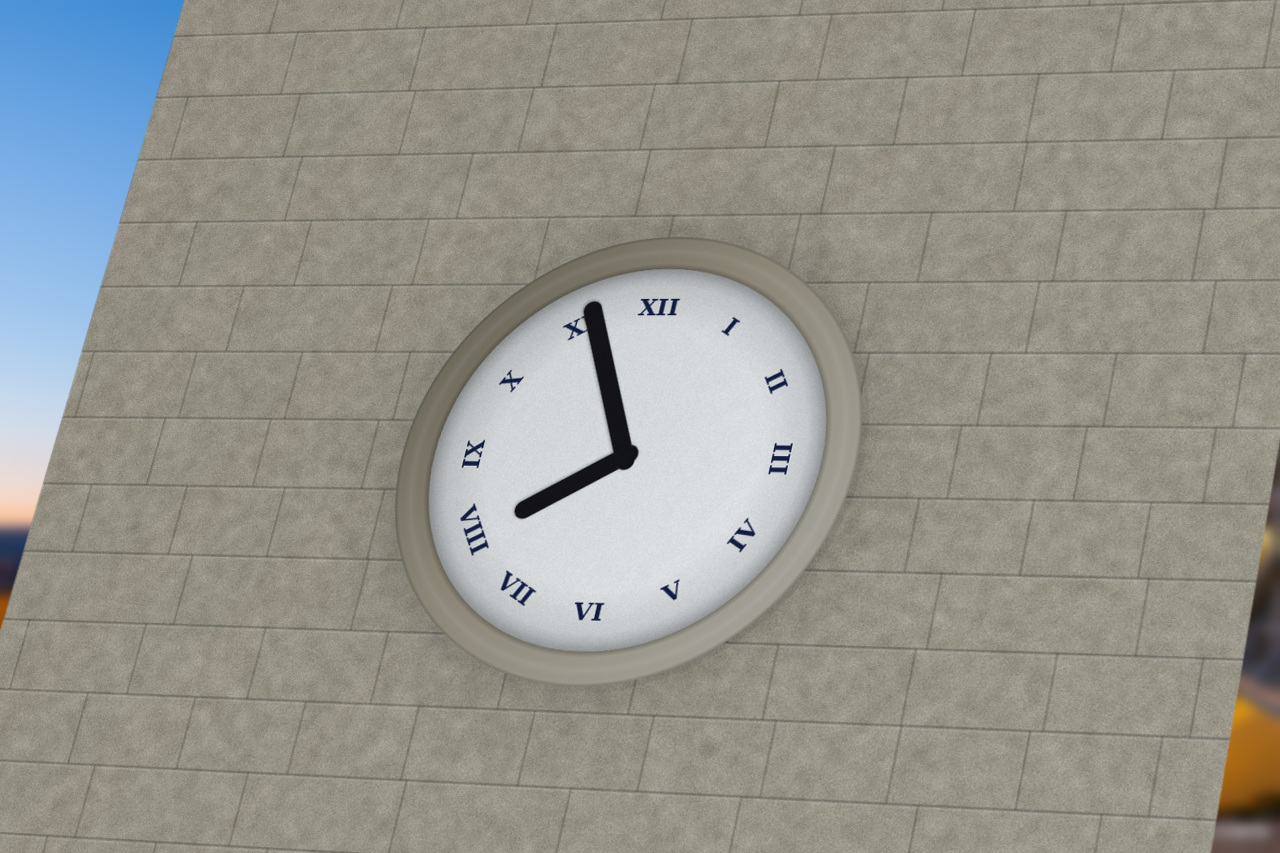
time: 7:56
